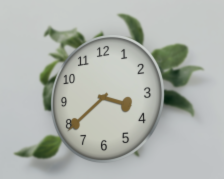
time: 3:39
